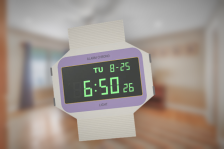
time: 6:50:26
